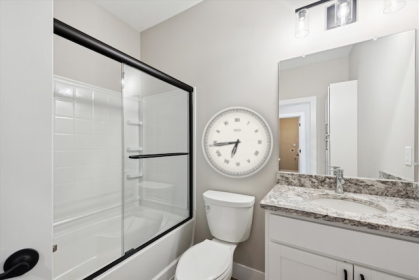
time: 6:44
